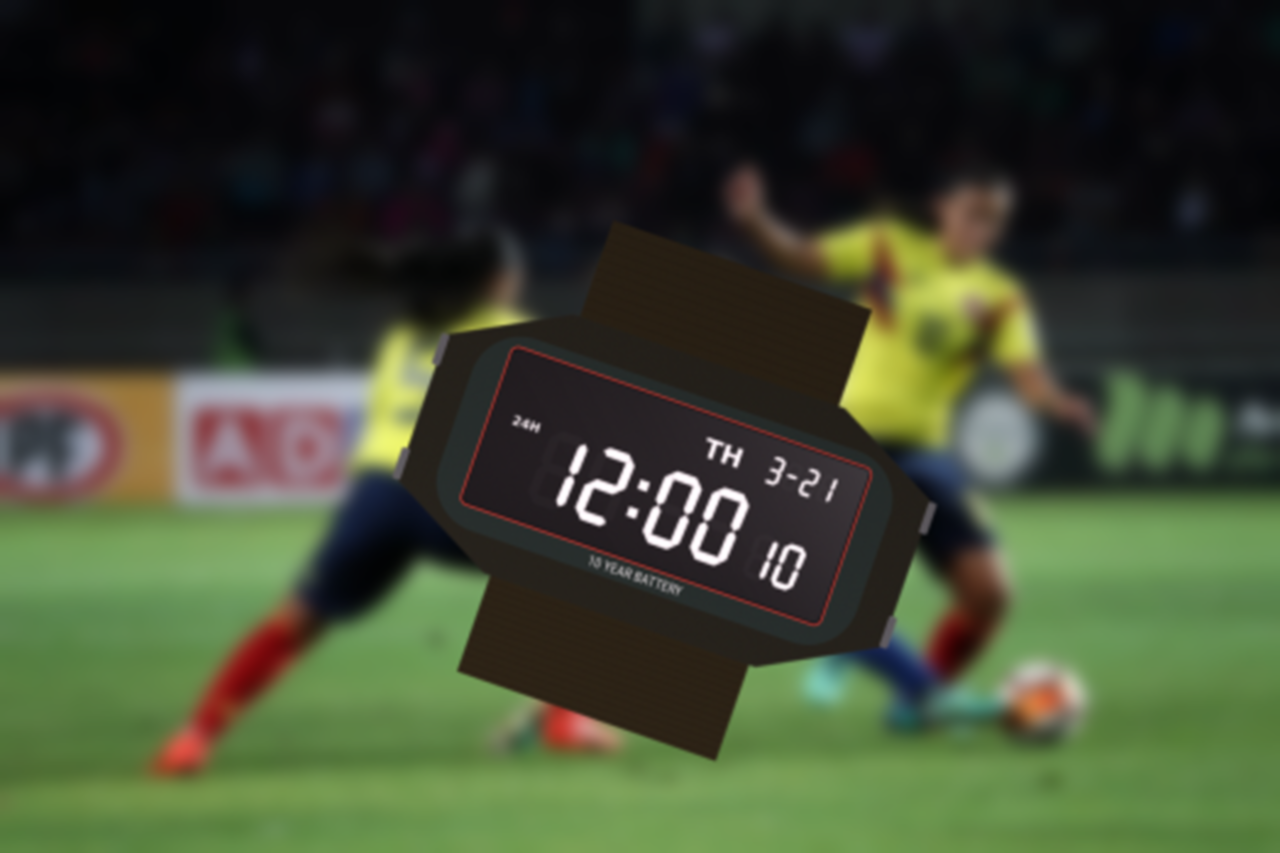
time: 12:00:10
